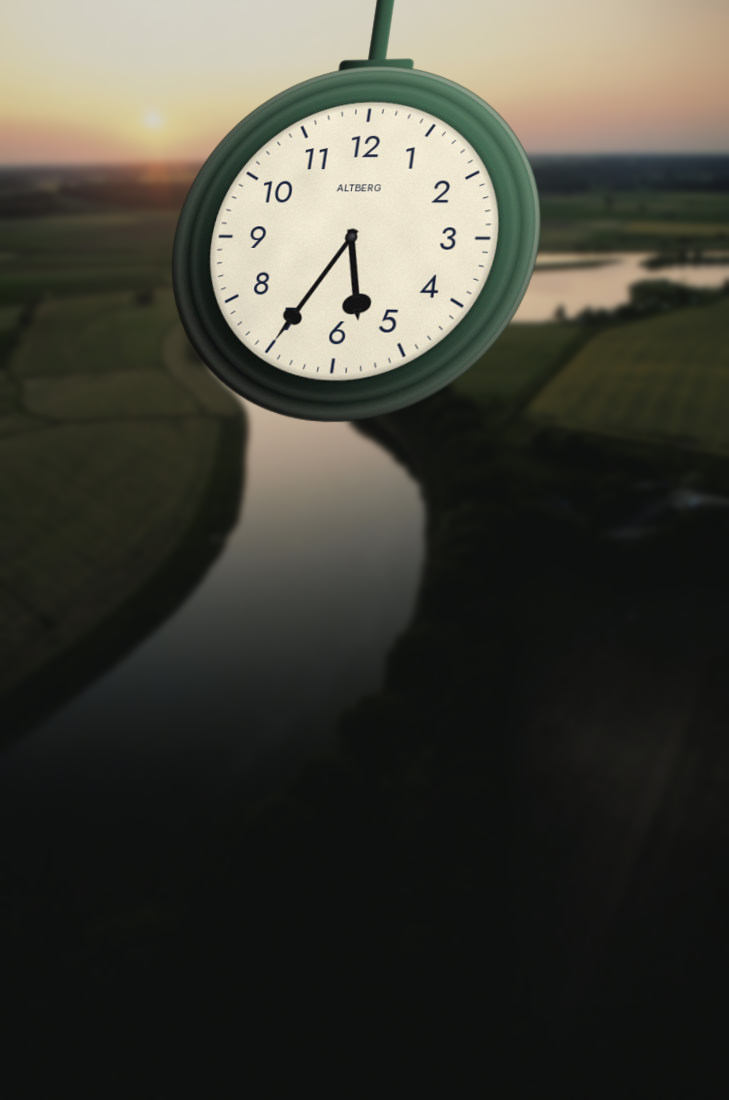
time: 5:35
